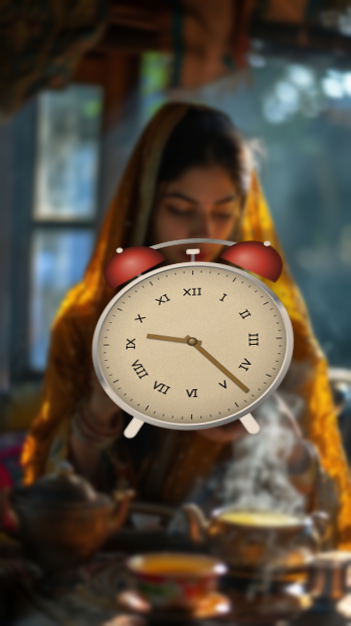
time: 9:23
